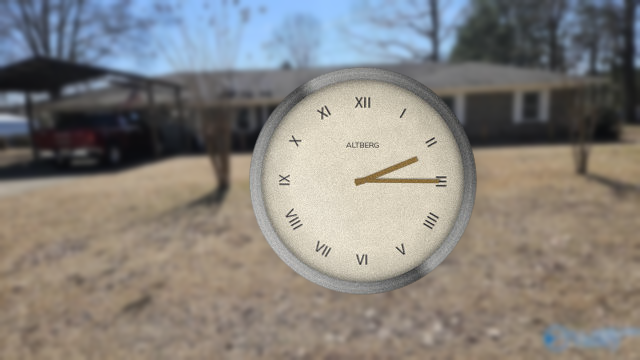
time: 2:15
